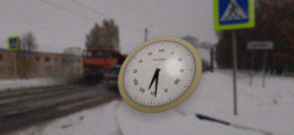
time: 6:29
